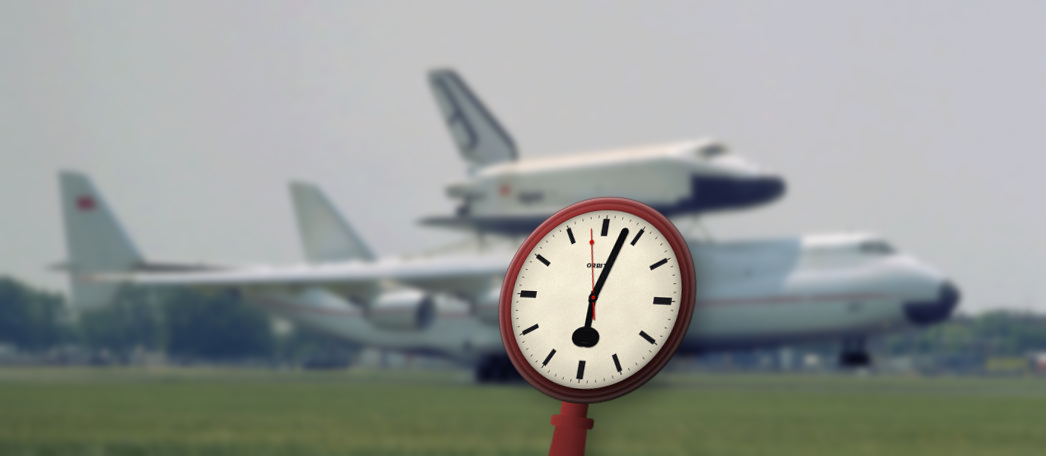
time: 6:02:58
